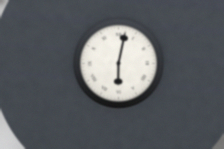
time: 6:02
